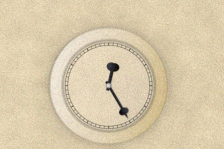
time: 12:25
